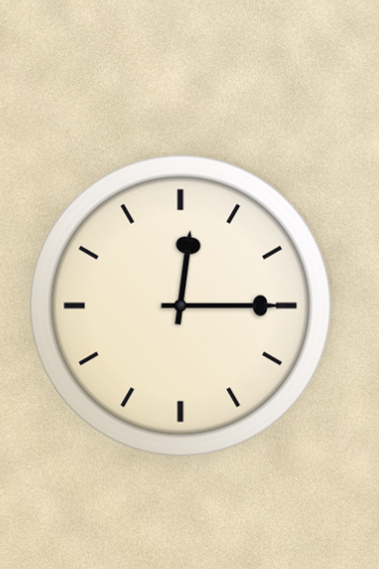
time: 12:15
